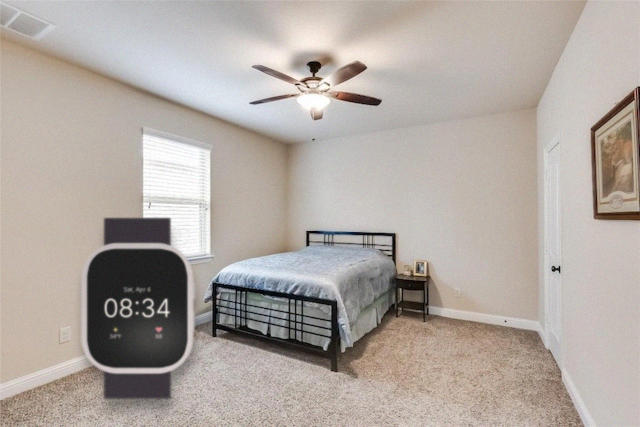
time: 8:34
